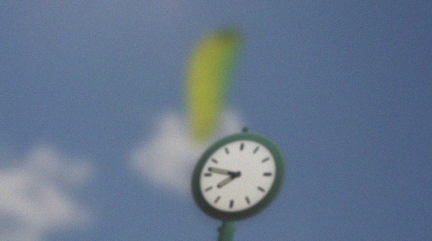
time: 7:47
